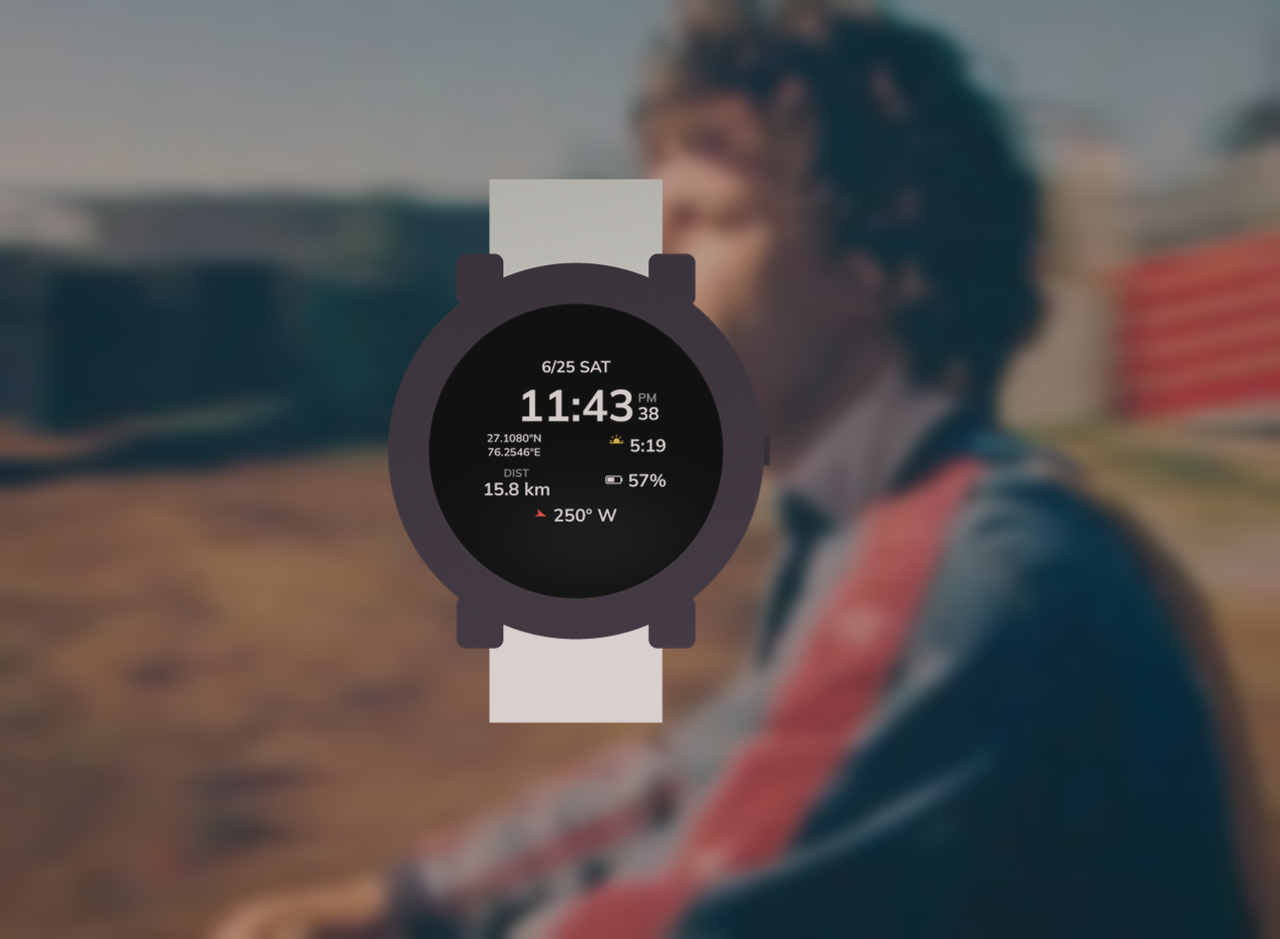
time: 11:43:38
